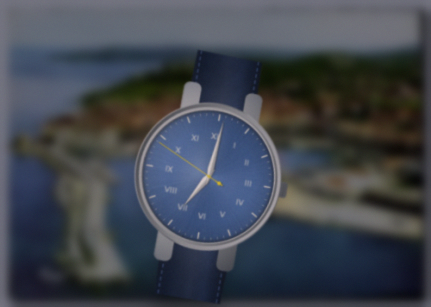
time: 7:00:49
